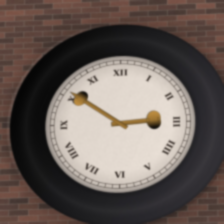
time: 2:51
